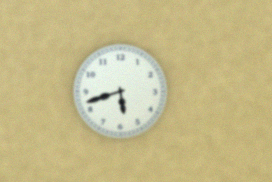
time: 5:42
